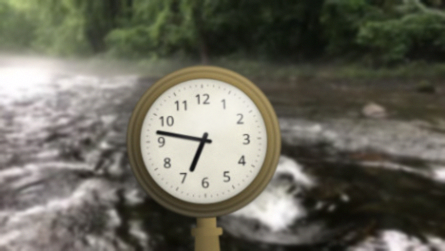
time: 6:47
